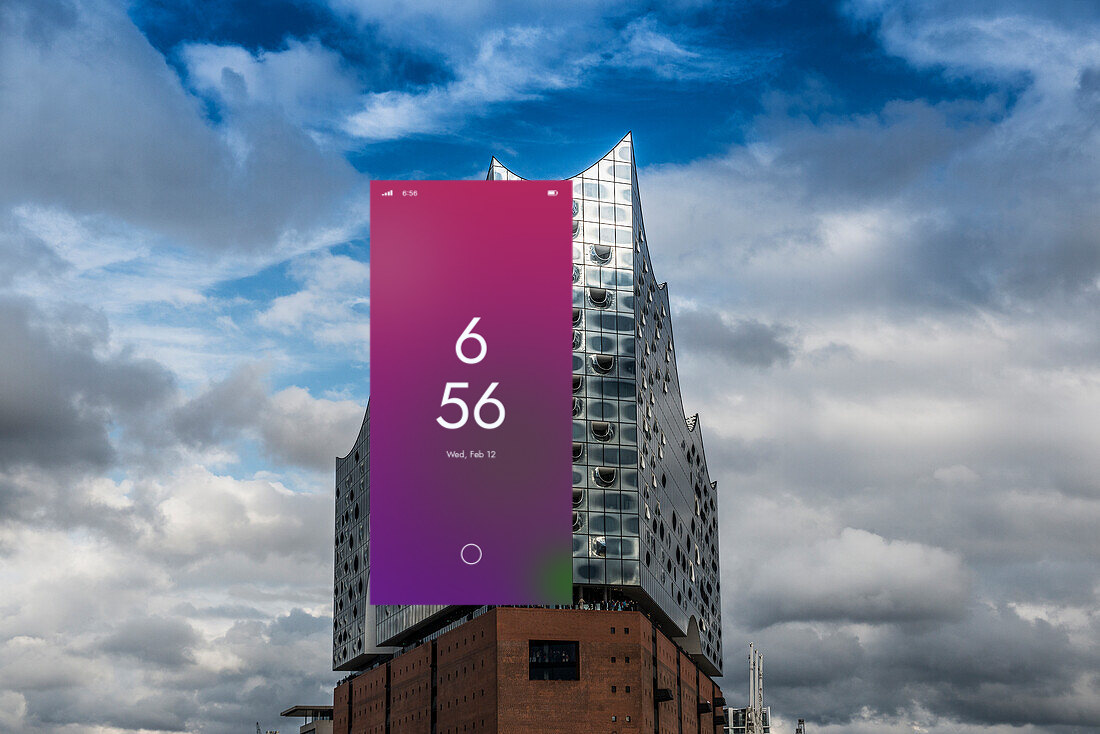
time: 6:56
